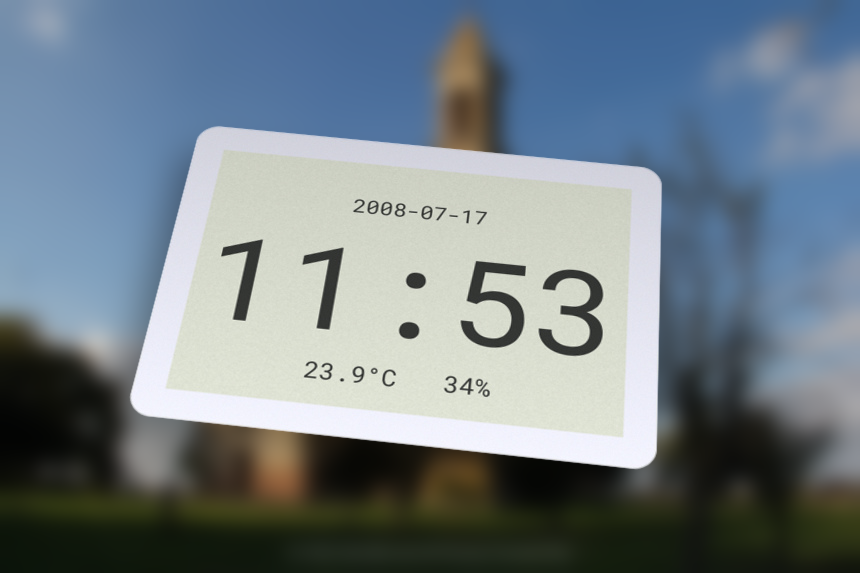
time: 11:53
